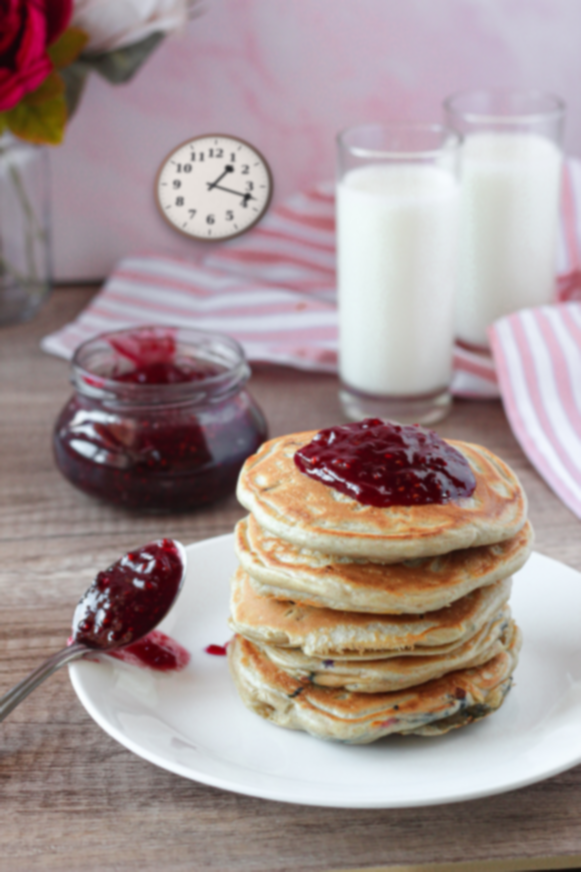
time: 1:18
